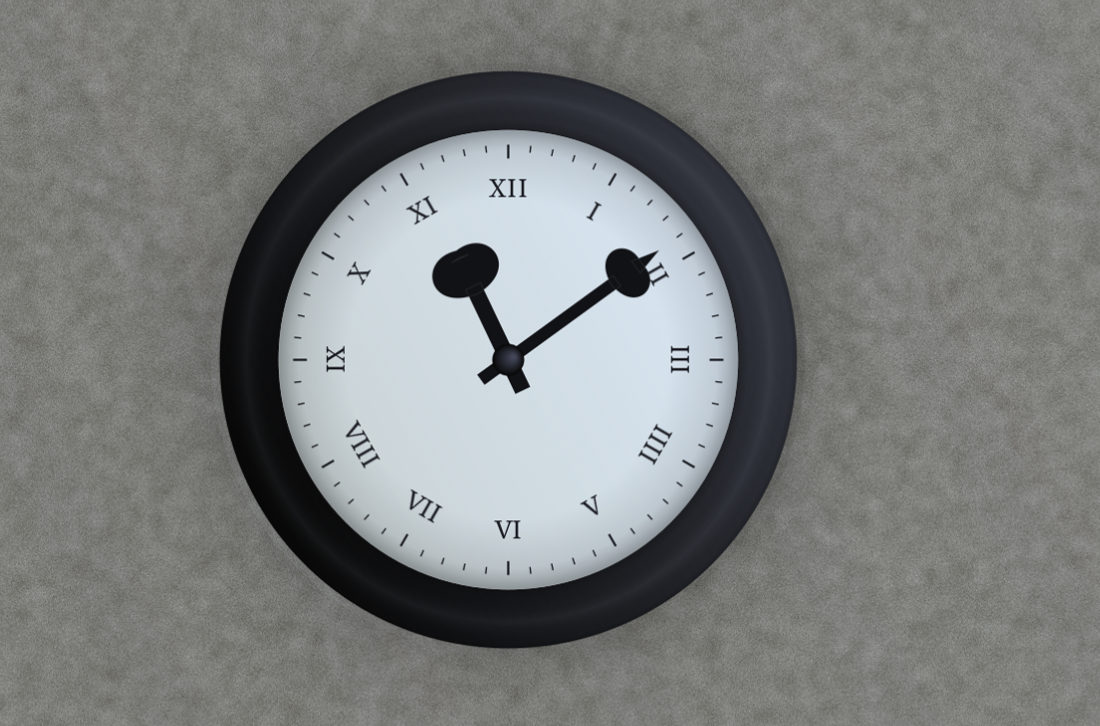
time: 11:09
